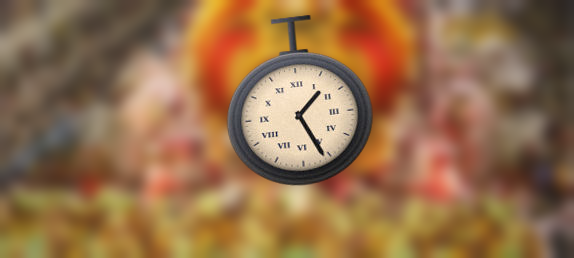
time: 1:26
